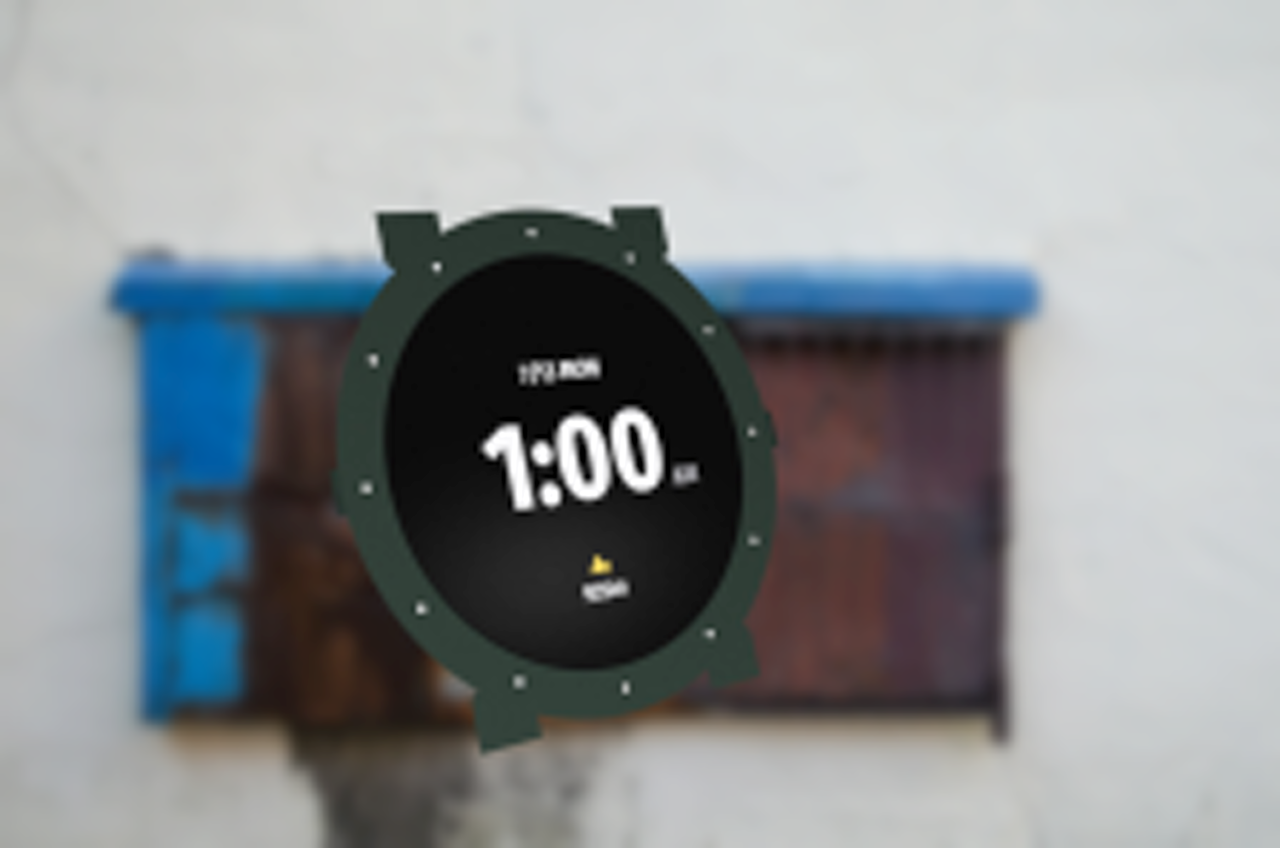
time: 1:00
